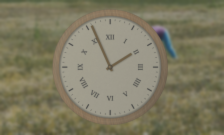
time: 1:56
